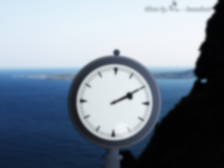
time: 2:10
